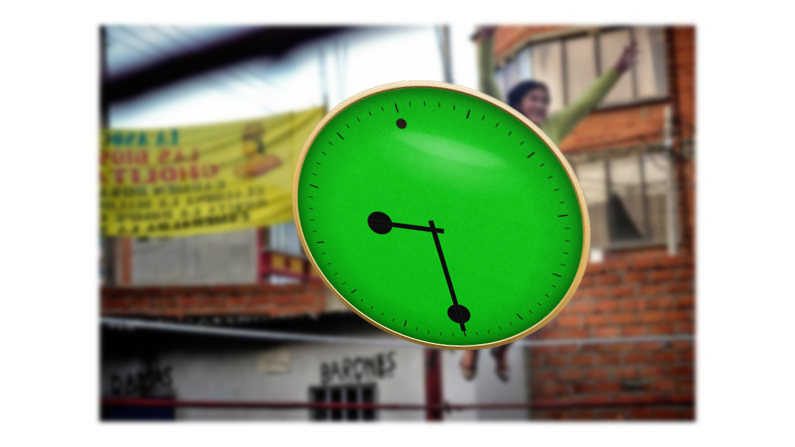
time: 9:30
